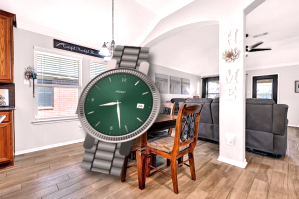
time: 8:27
